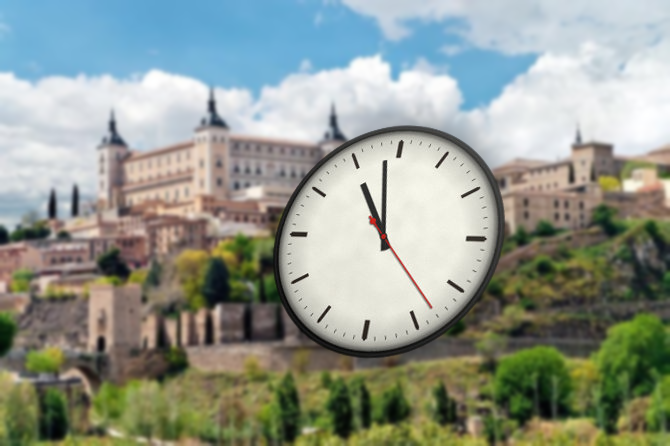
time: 10:58:23
